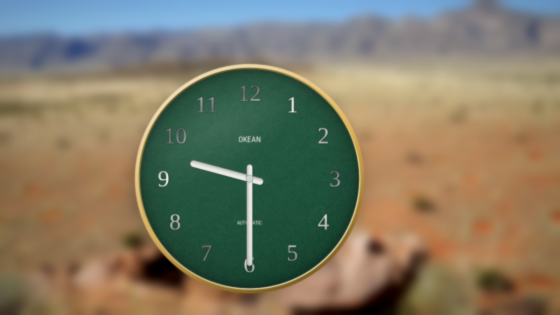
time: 9:30
